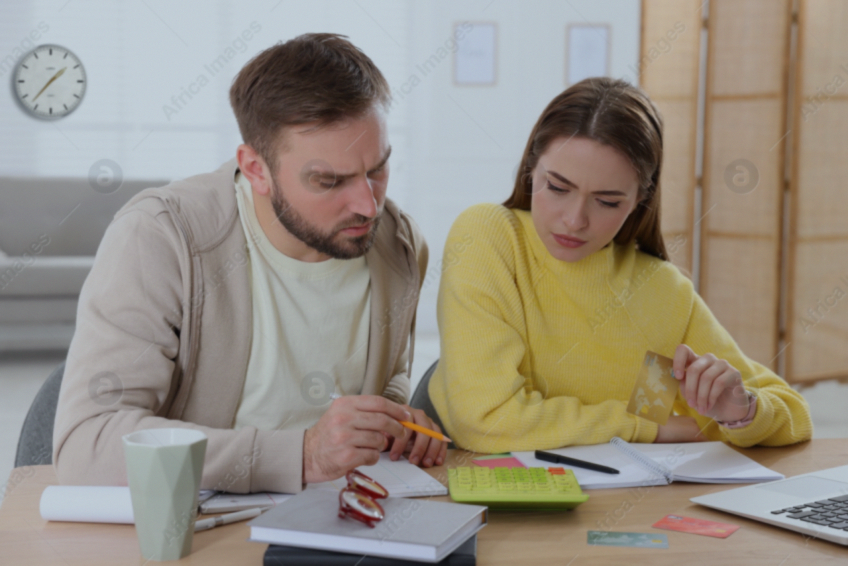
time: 1:37
